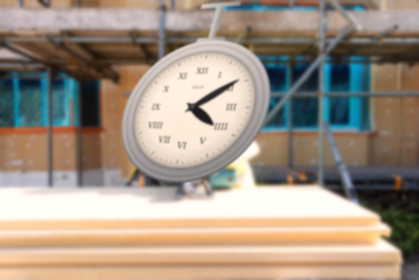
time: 4:09
